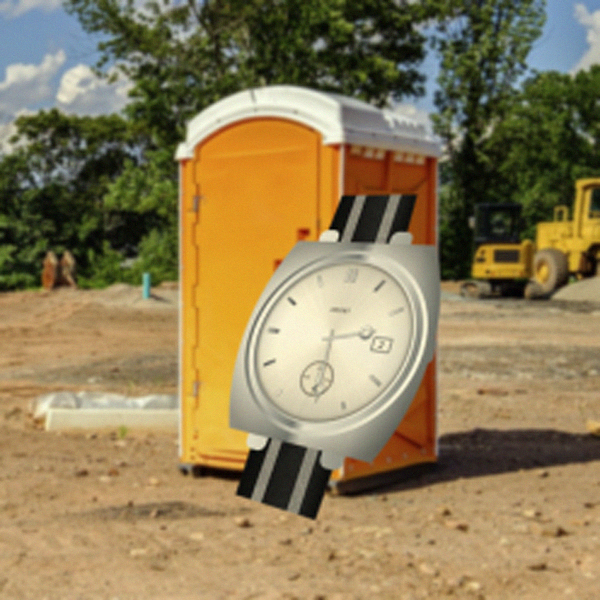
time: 2:29
